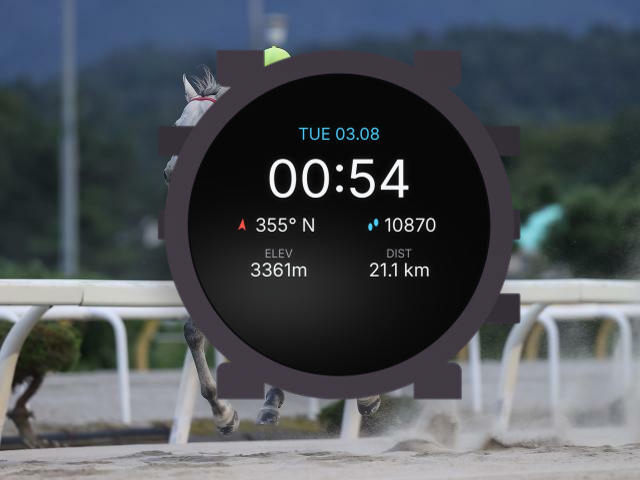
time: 0:54
